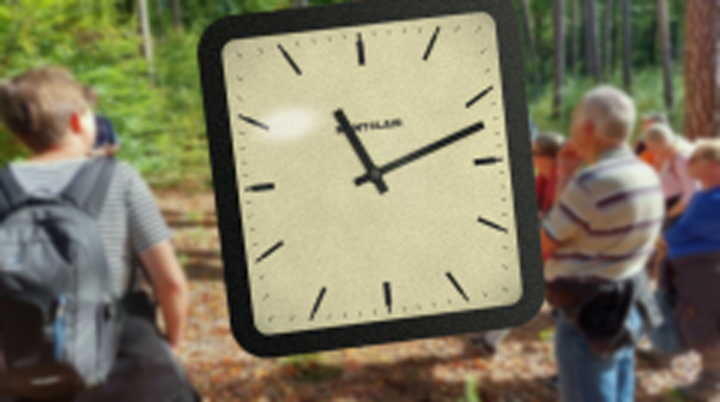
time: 11:12
